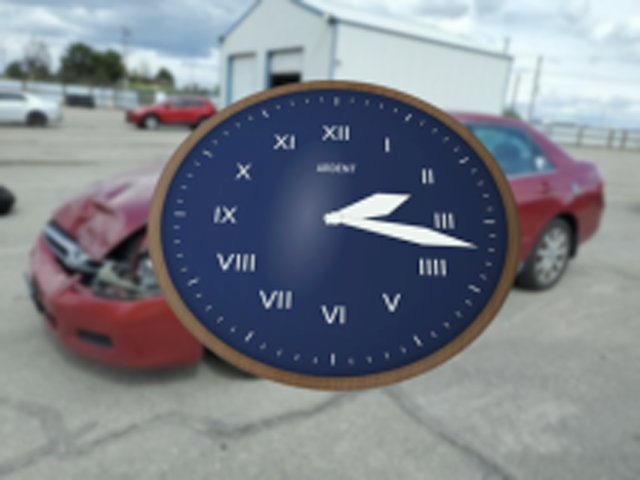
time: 2:17
